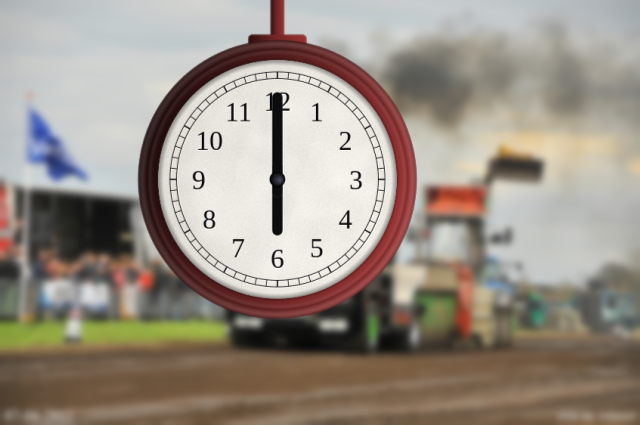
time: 6:00
